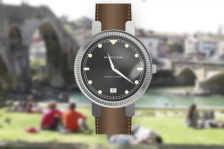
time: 11:21
